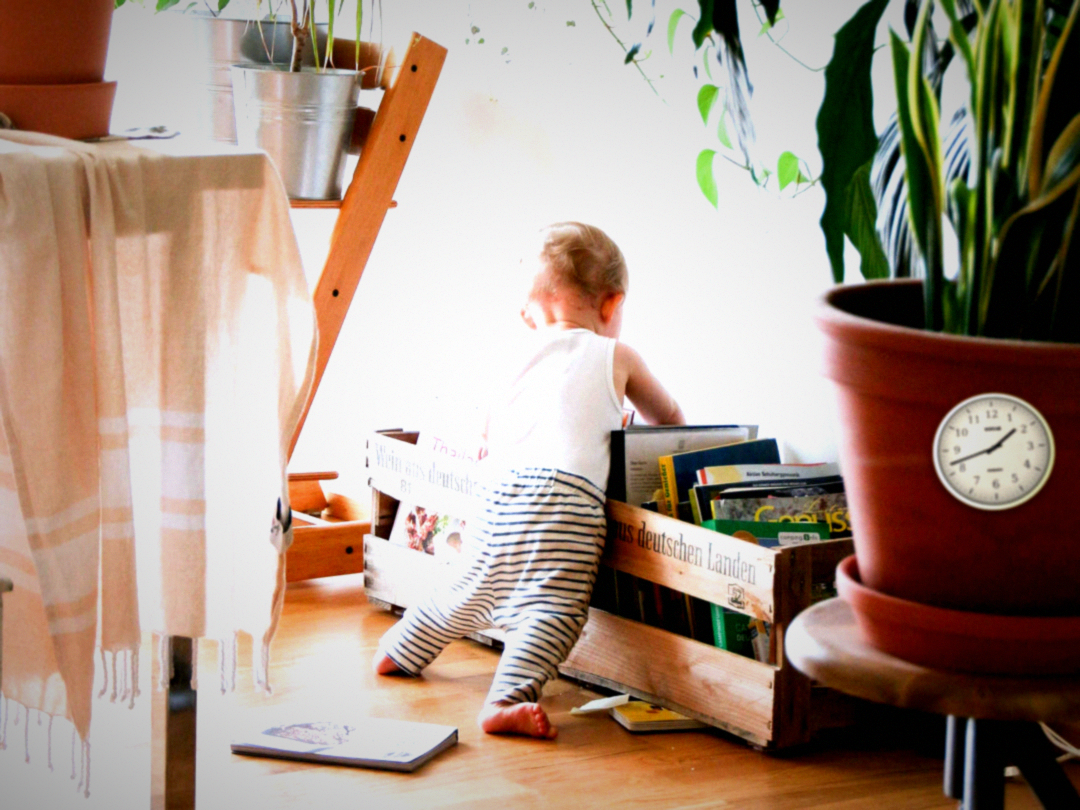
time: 1:42
